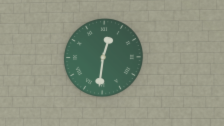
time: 12:31
